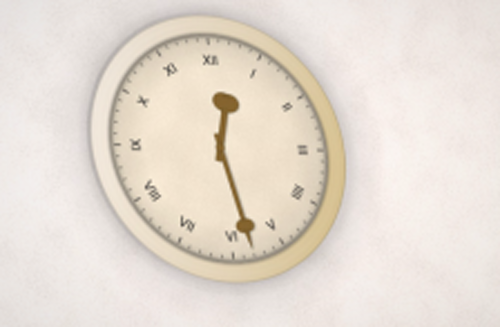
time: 12:28
